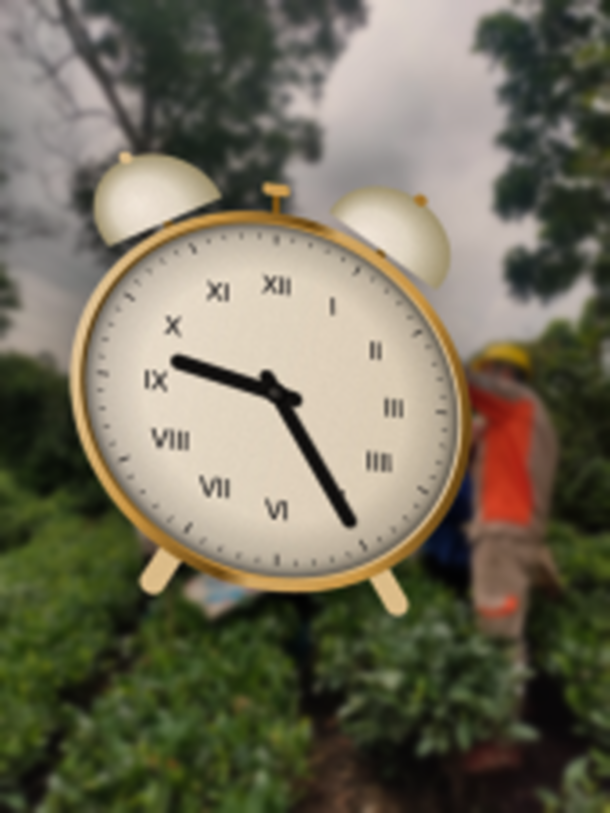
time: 9:25
